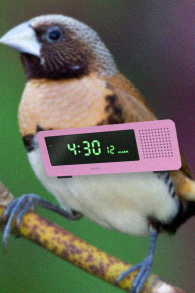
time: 4:30:12
